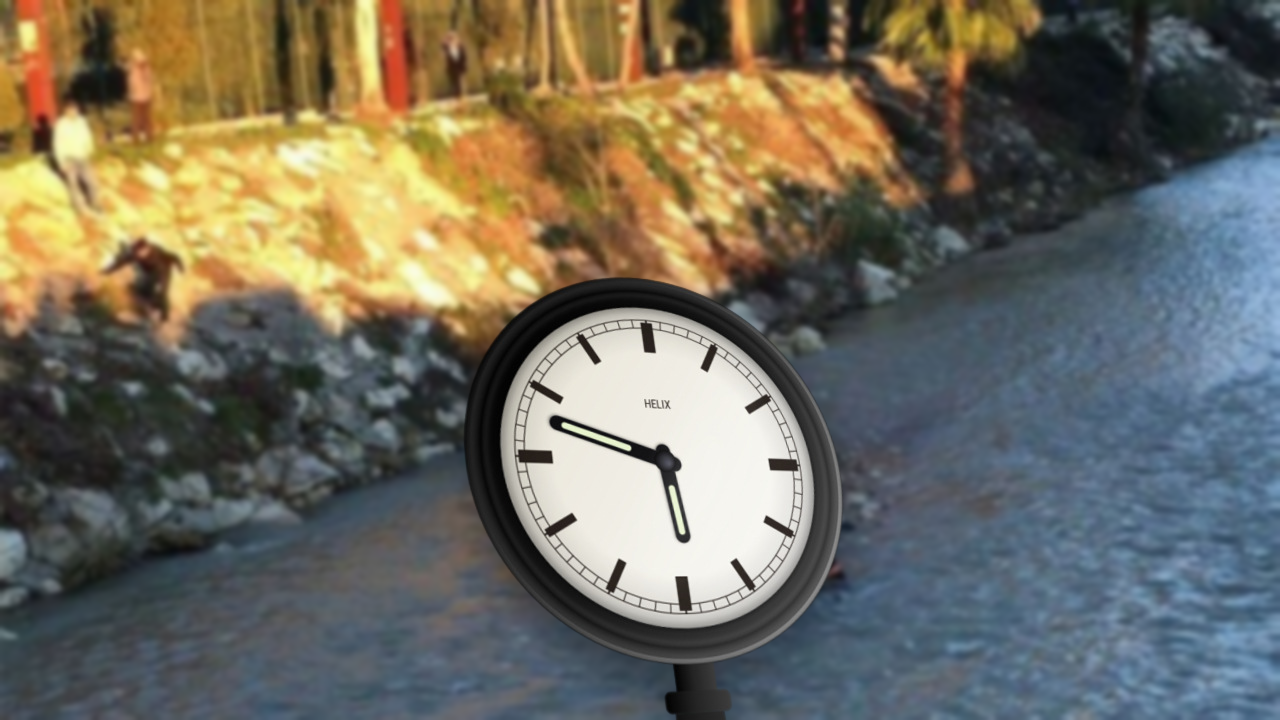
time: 5:48
